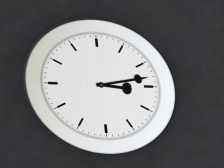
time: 3:13
